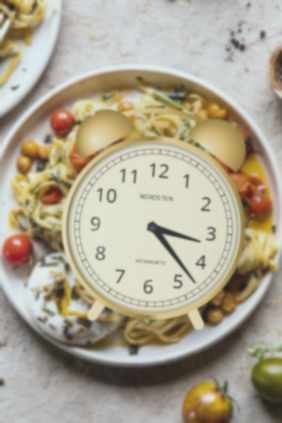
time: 3:23
